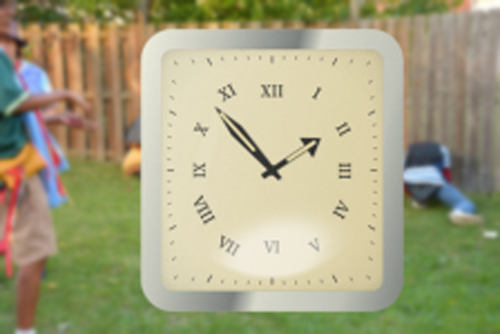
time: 1:53
